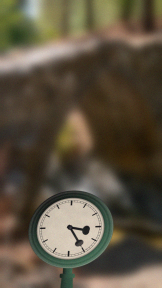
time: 3:25
